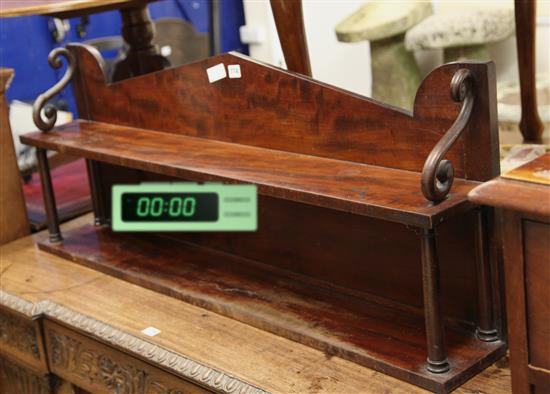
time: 0:00
